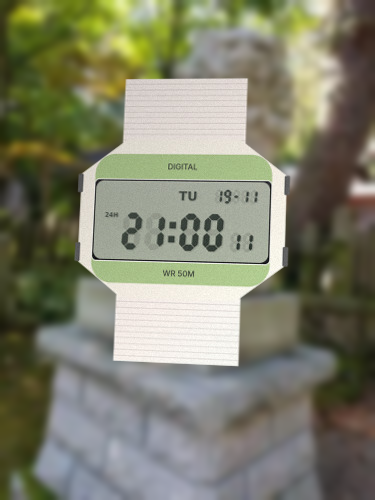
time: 21:00:11
